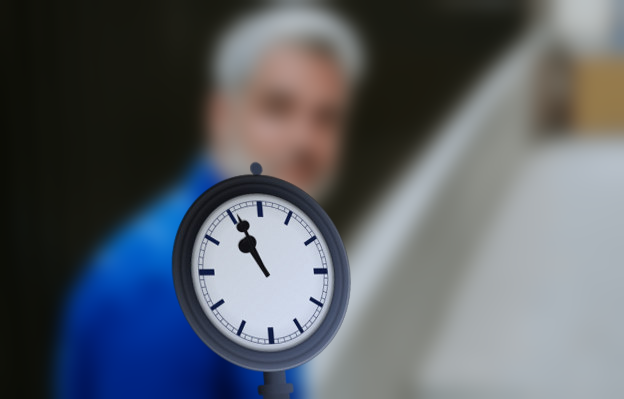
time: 10:56
